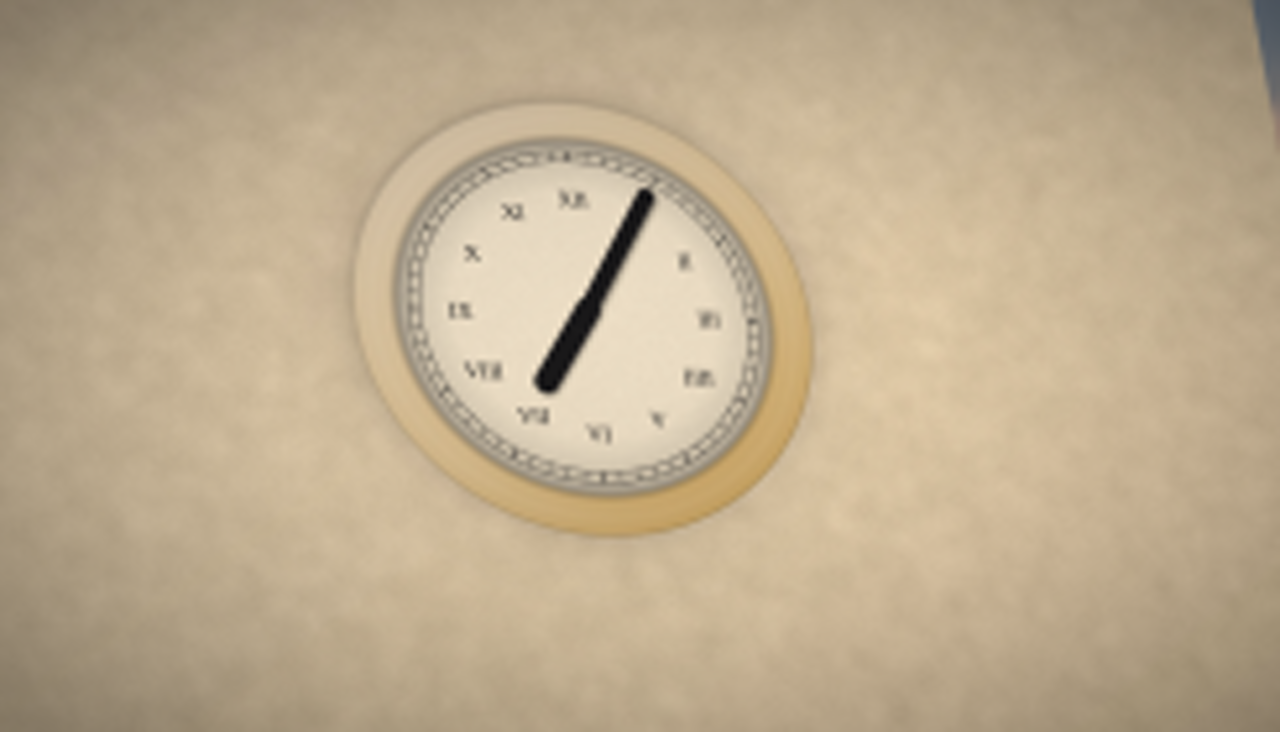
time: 7:05
